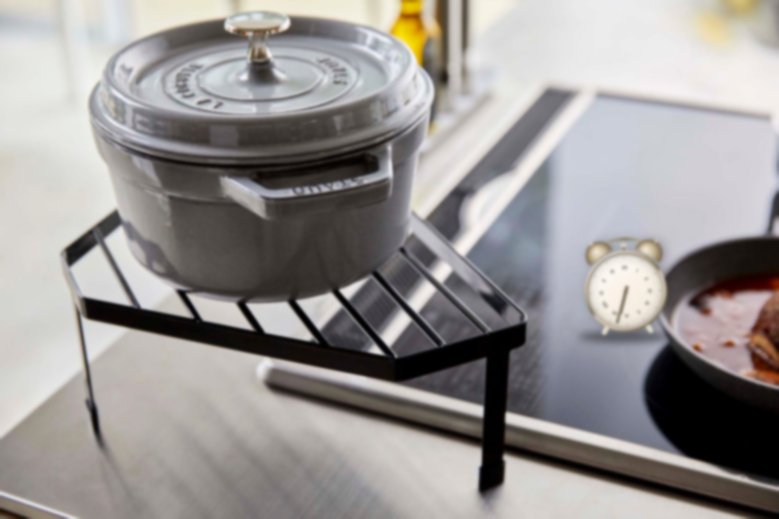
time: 6:33
